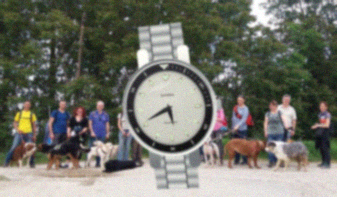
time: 5:41
